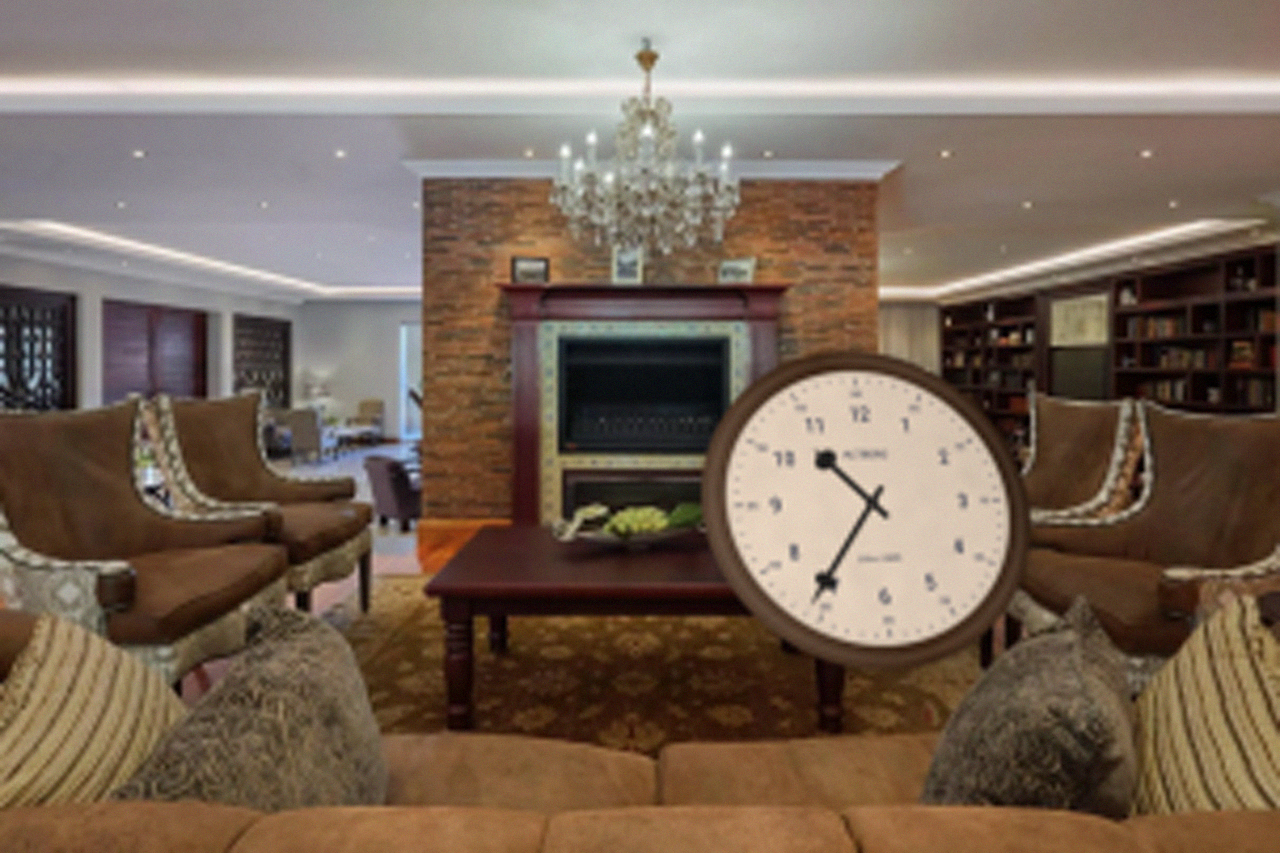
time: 10:36
